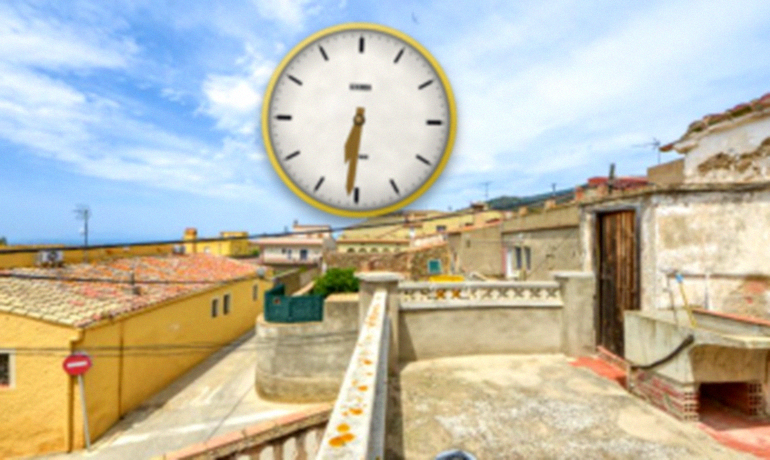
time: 6:31
